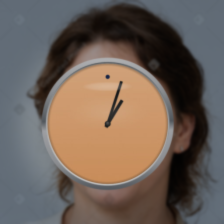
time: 1:03
